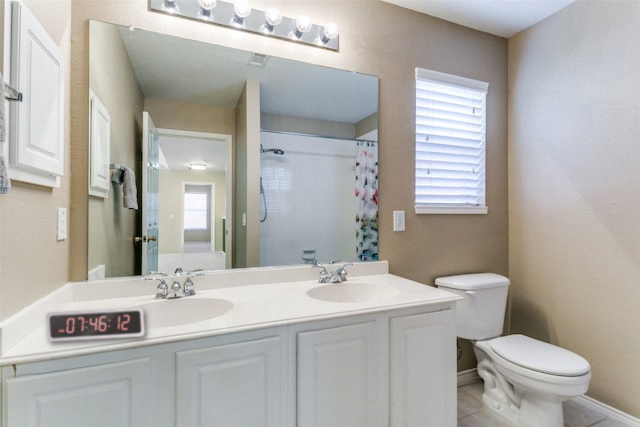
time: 7:46:12
